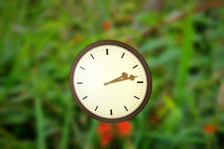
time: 2:13
